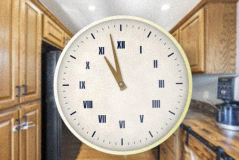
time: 10:58
